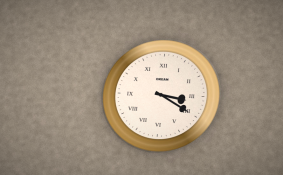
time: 3:20
